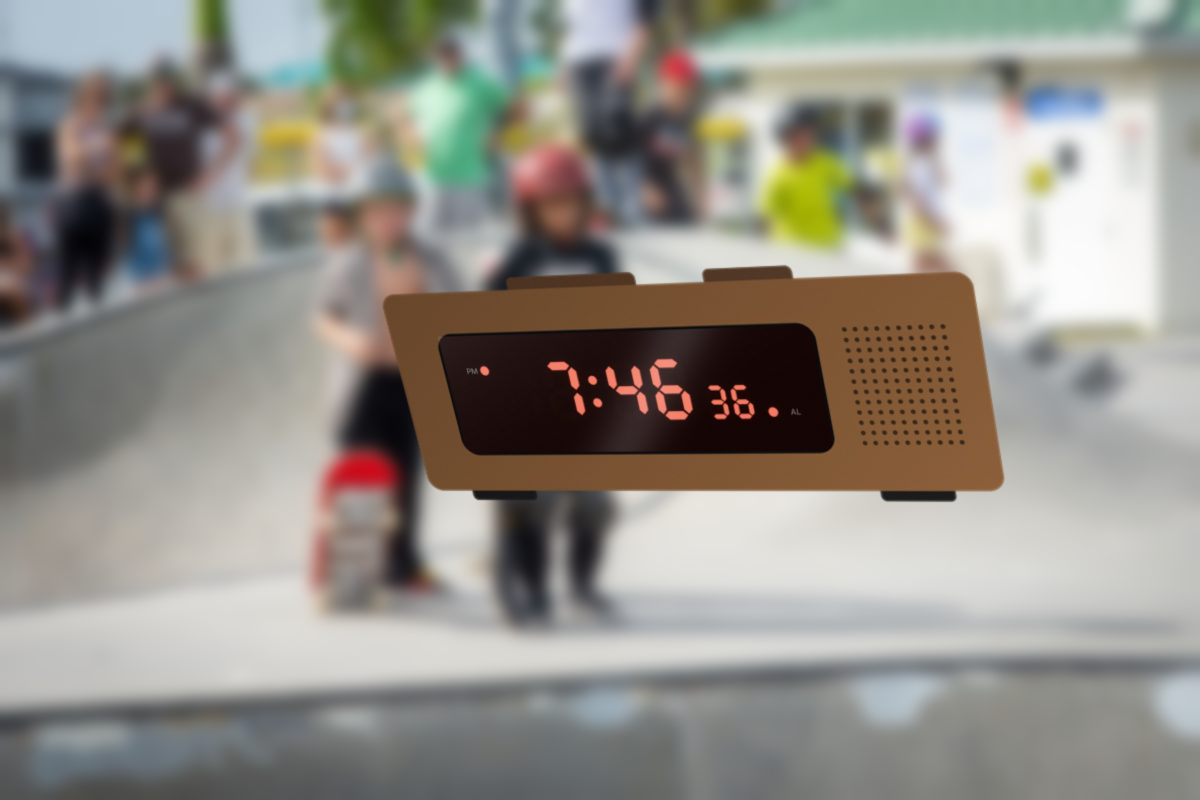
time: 7:46:36
